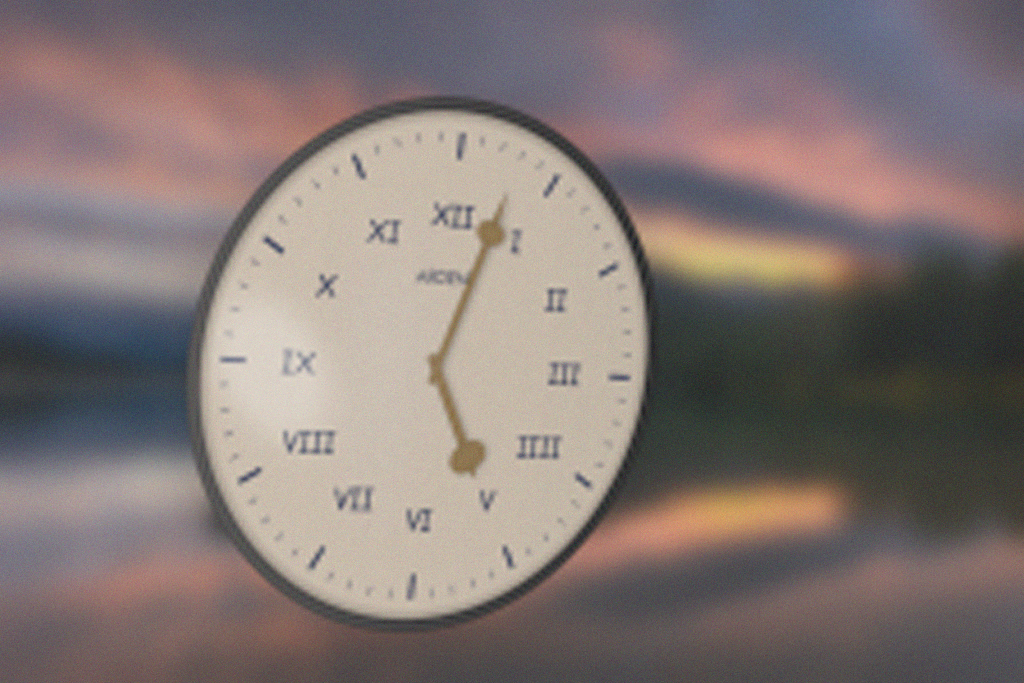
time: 5:03
